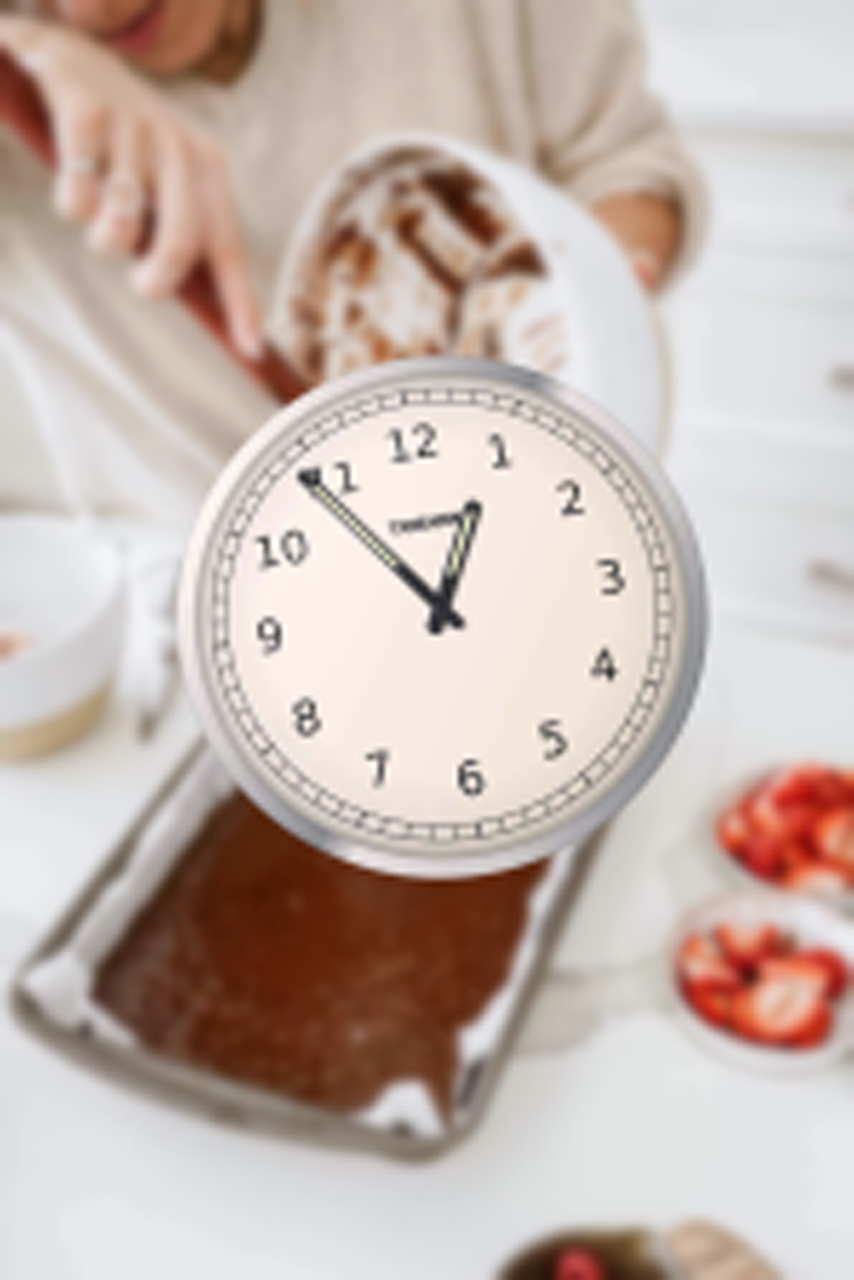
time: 12:54
